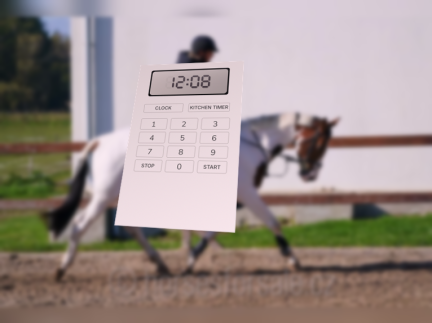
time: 12:08
